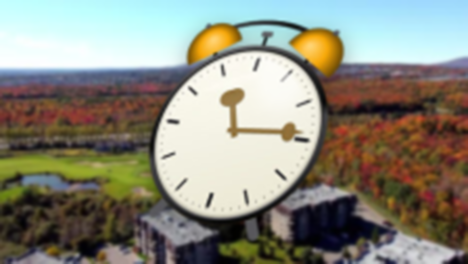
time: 11:14
